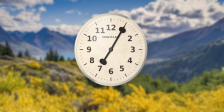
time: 7:05
